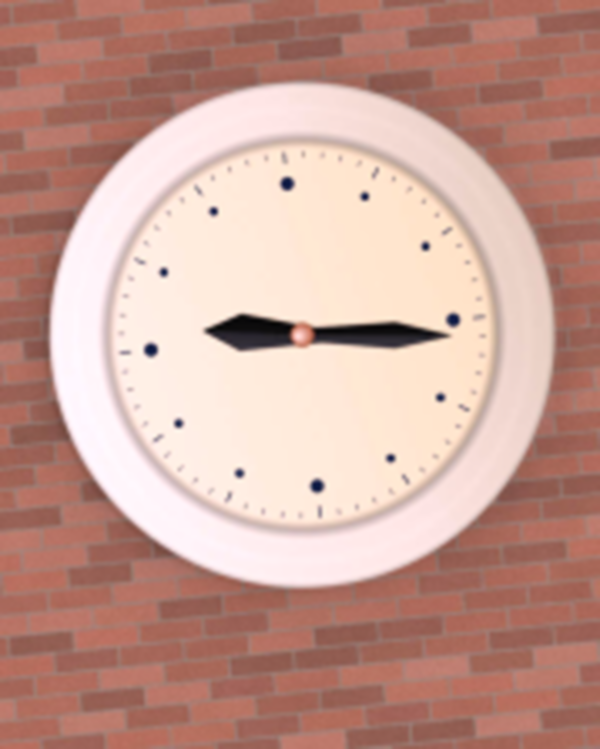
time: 9:16
